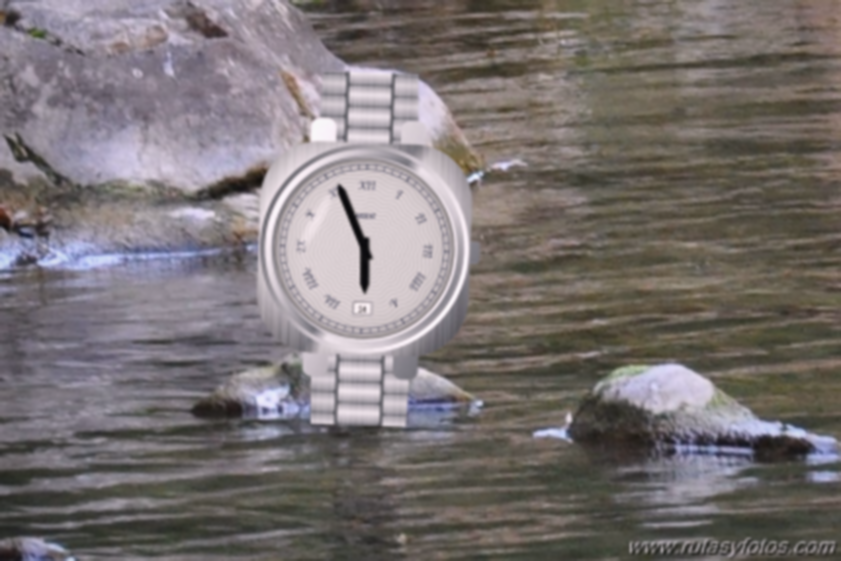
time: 5:56
